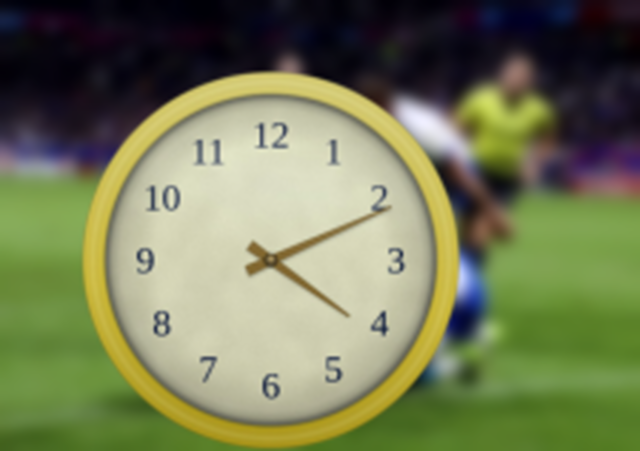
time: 4:11
